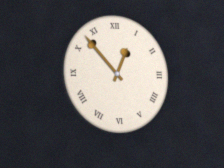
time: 12:53
